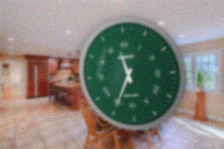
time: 11:35
